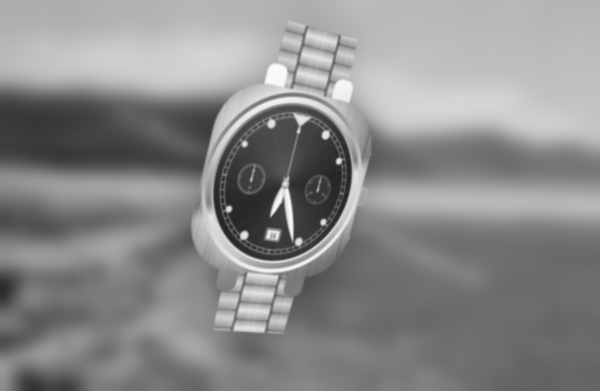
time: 6:26
